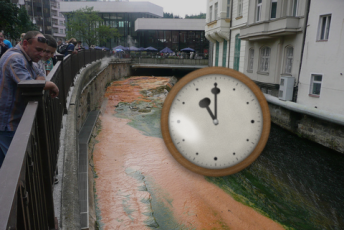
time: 11:00
